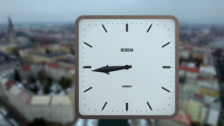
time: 8:44
